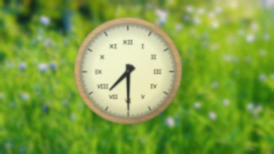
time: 7:30
